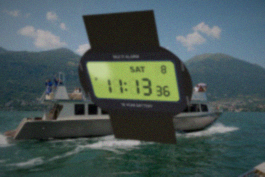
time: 11:13:36
